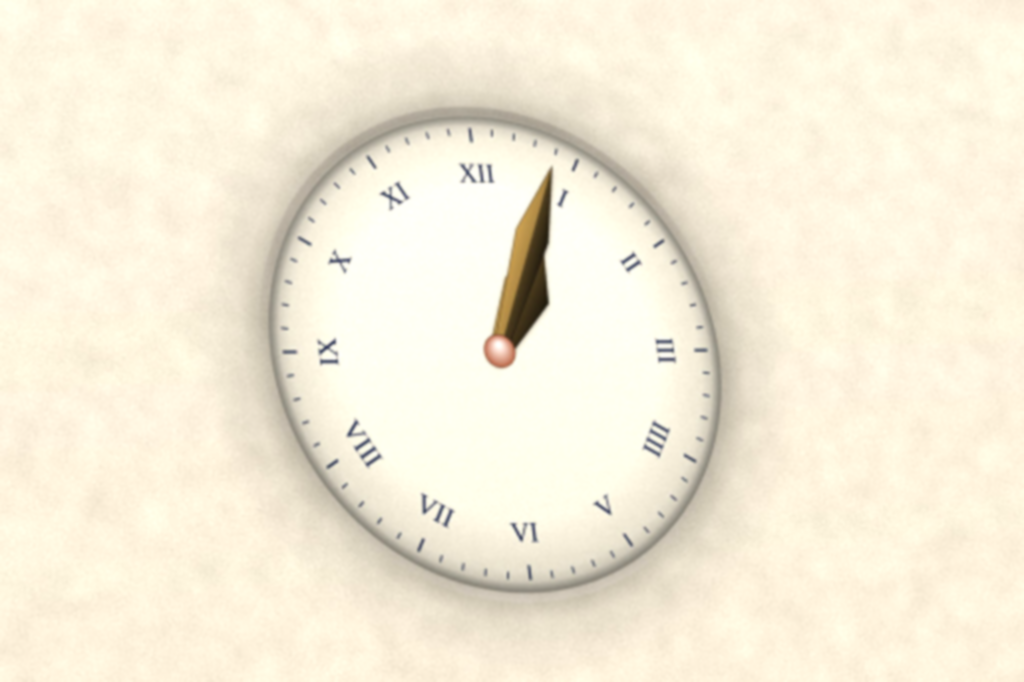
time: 1:04
